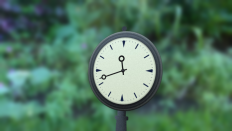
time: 11:42
